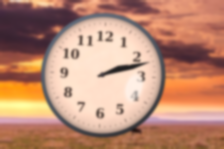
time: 2:12
